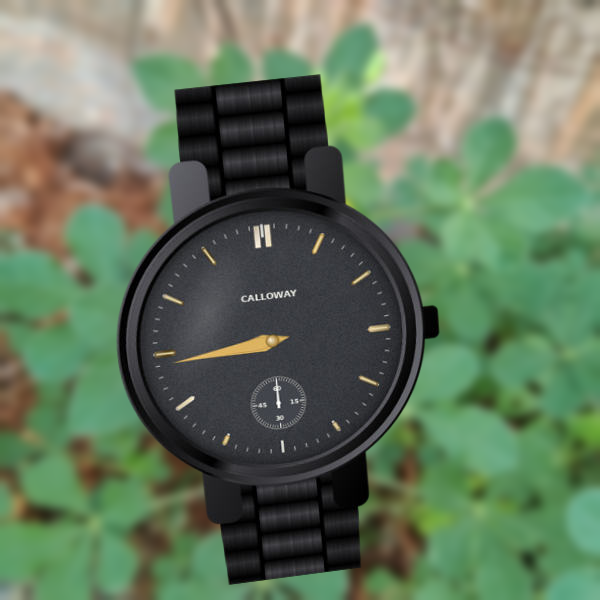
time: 8:44
